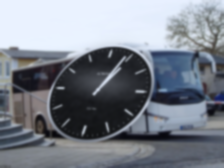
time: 1:04
